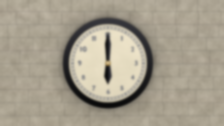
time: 6:00
